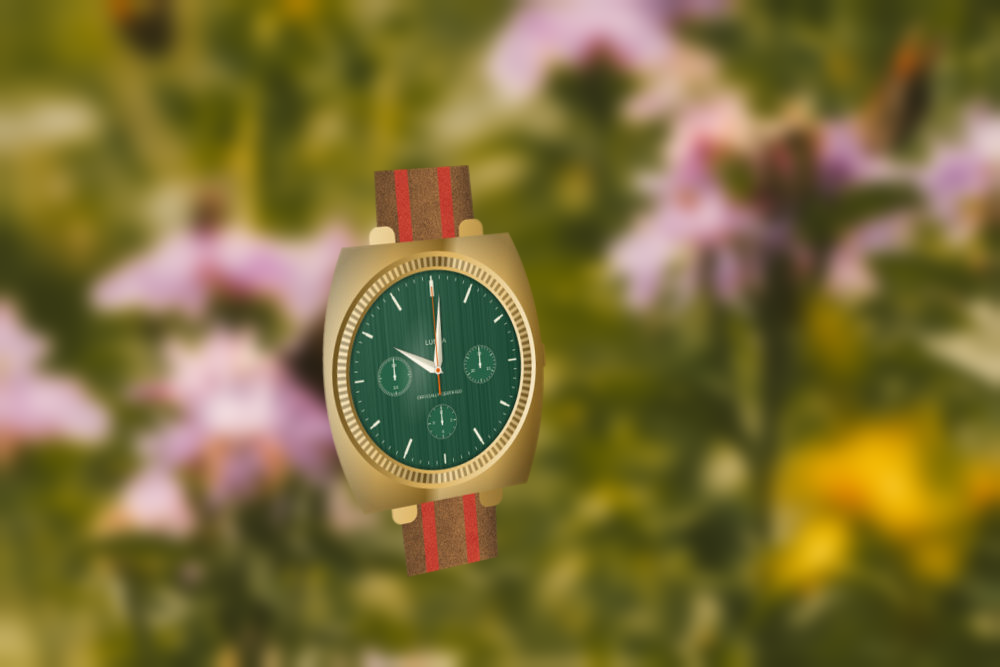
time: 10:01
